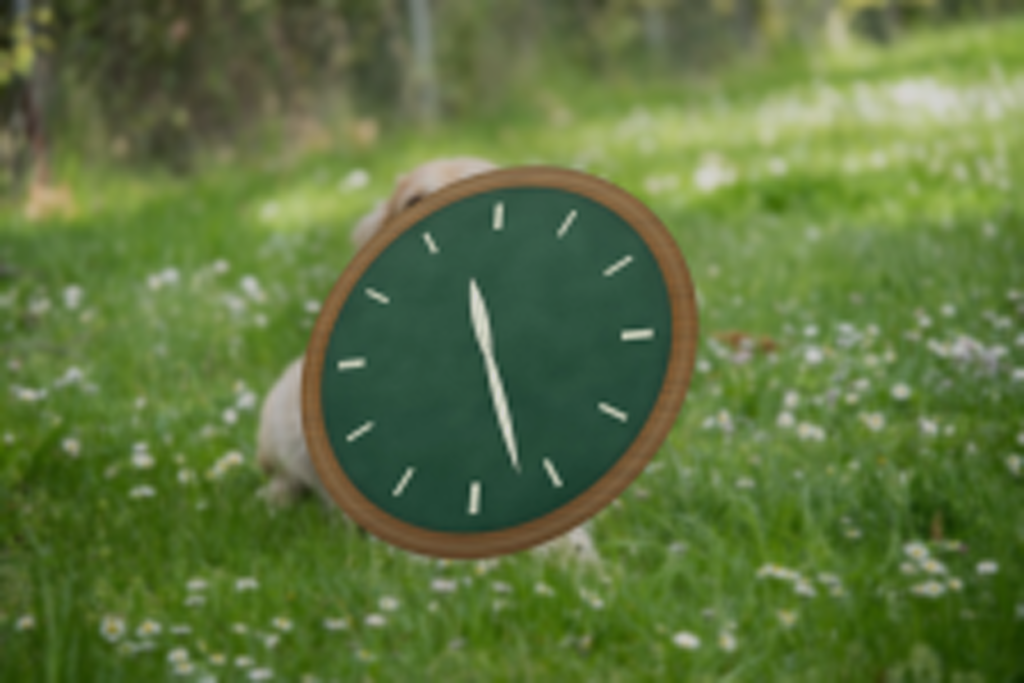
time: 11:27
